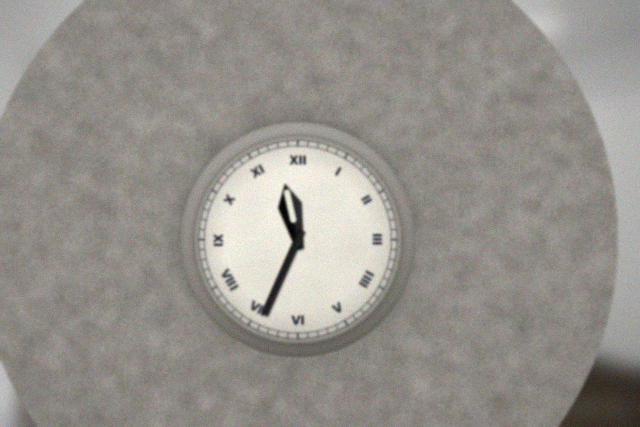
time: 11:34
